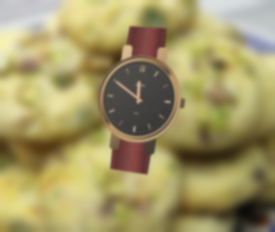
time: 11:50
